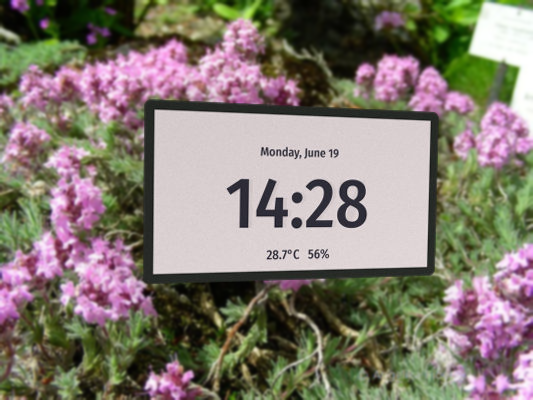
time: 14:28
